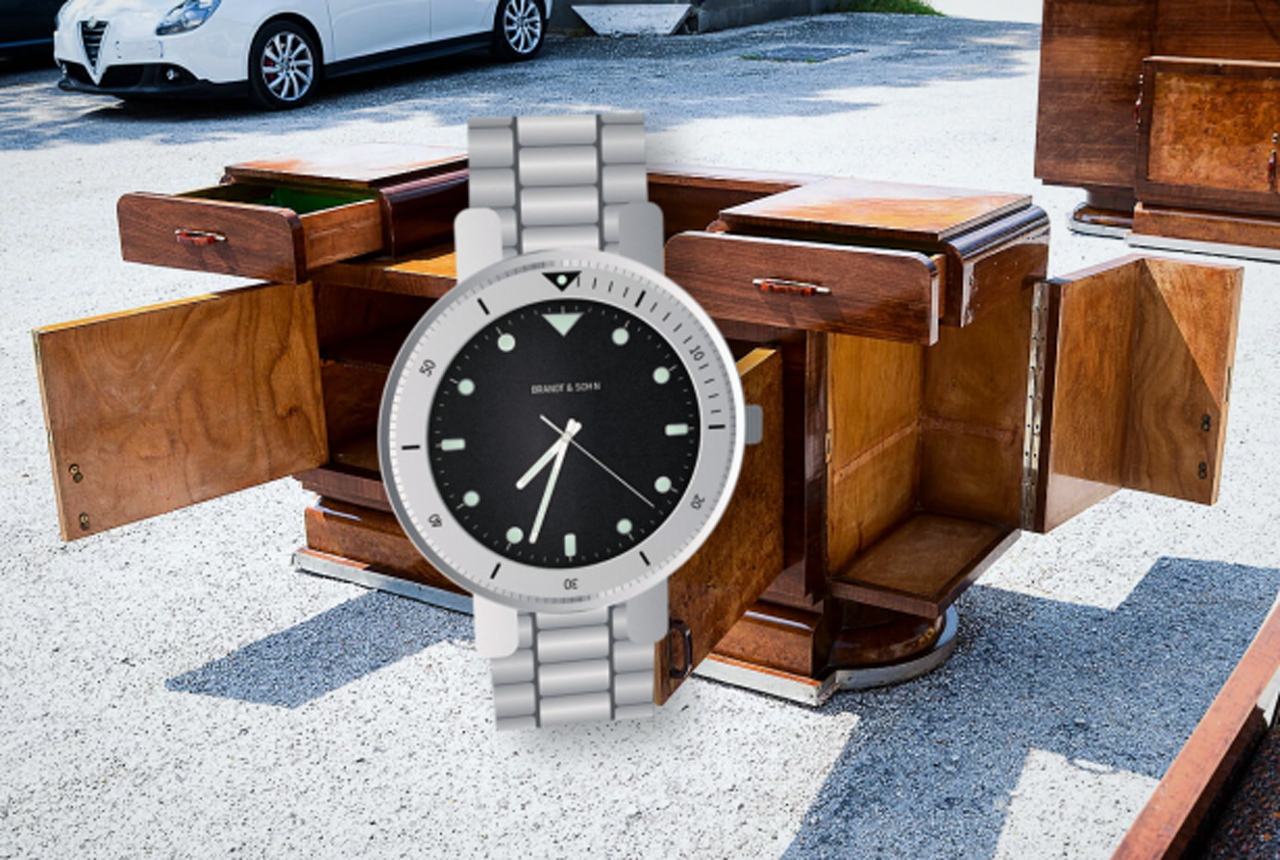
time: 7:33:22
